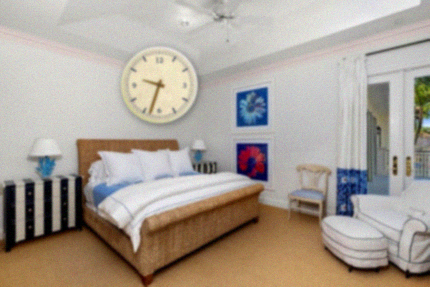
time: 9:33
